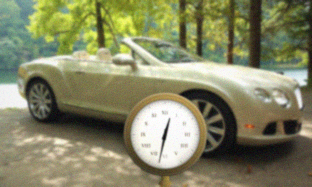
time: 12:32
